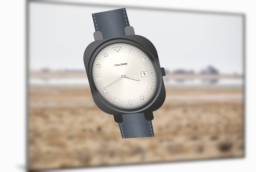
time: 3:41
